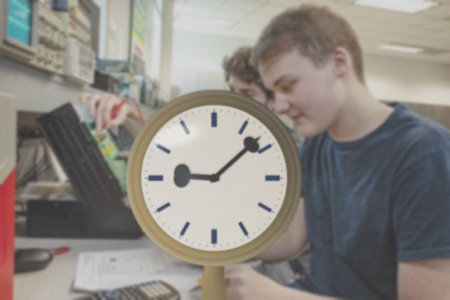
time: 9:08
